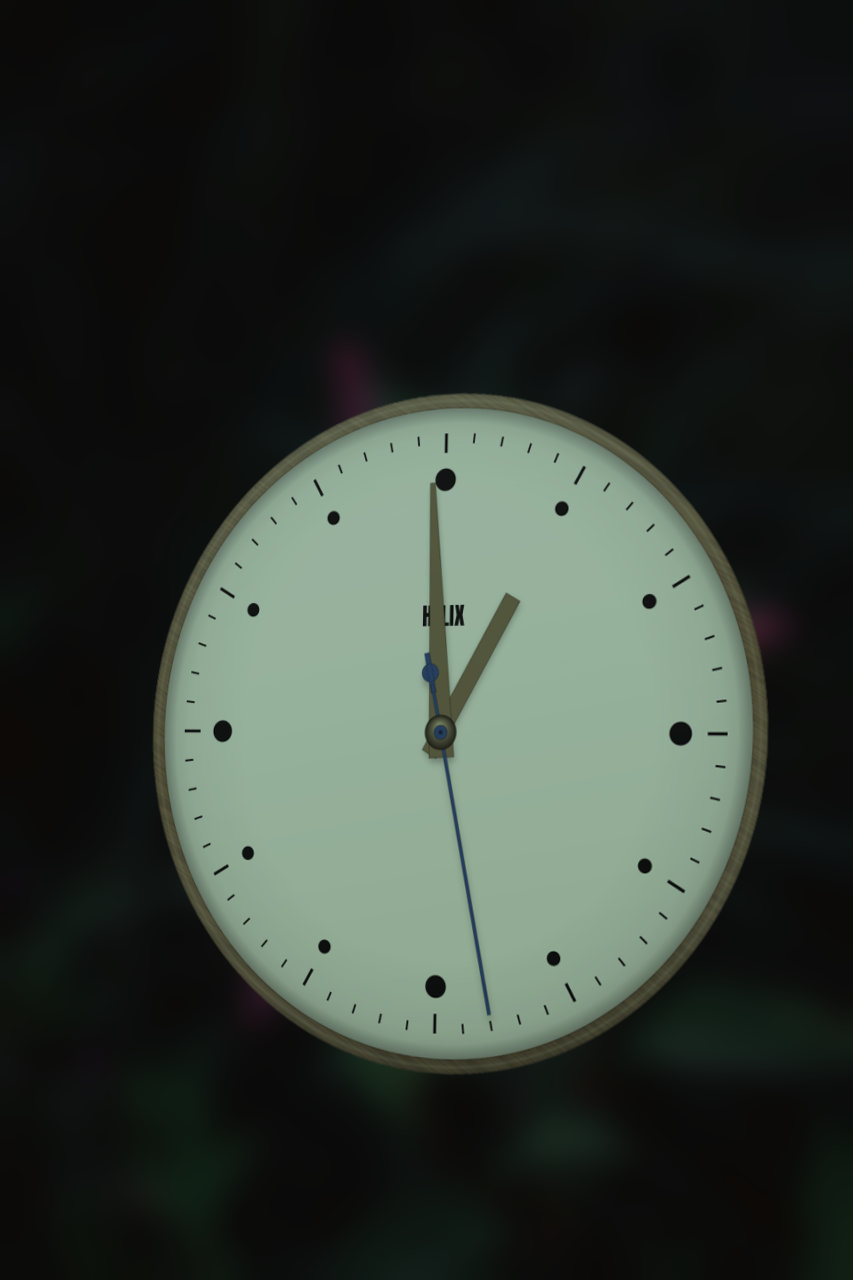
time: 12:59:28
